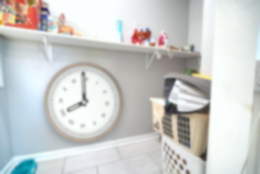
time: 7:59
